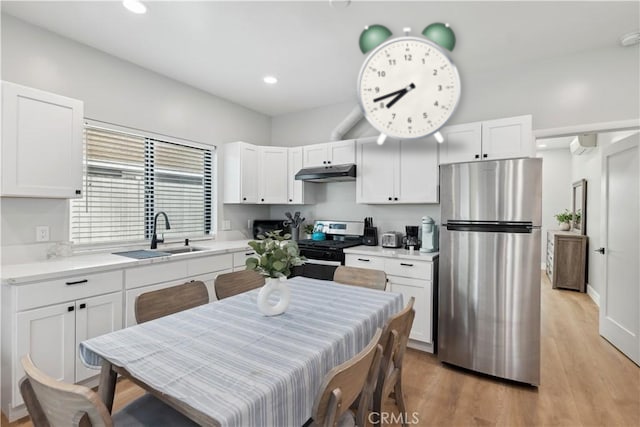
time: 7:42
